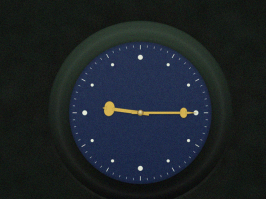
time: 9:15
